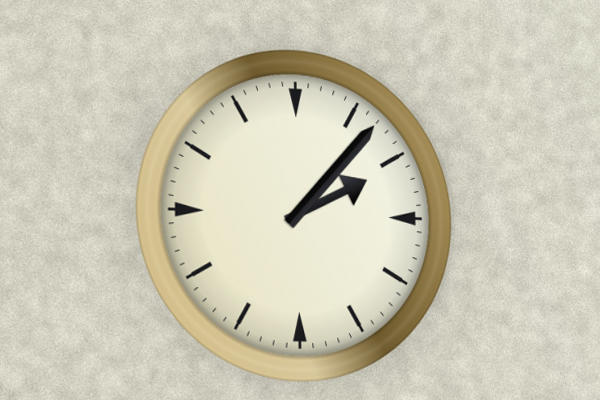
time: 2:07
